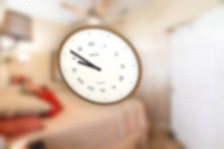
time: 9:52
